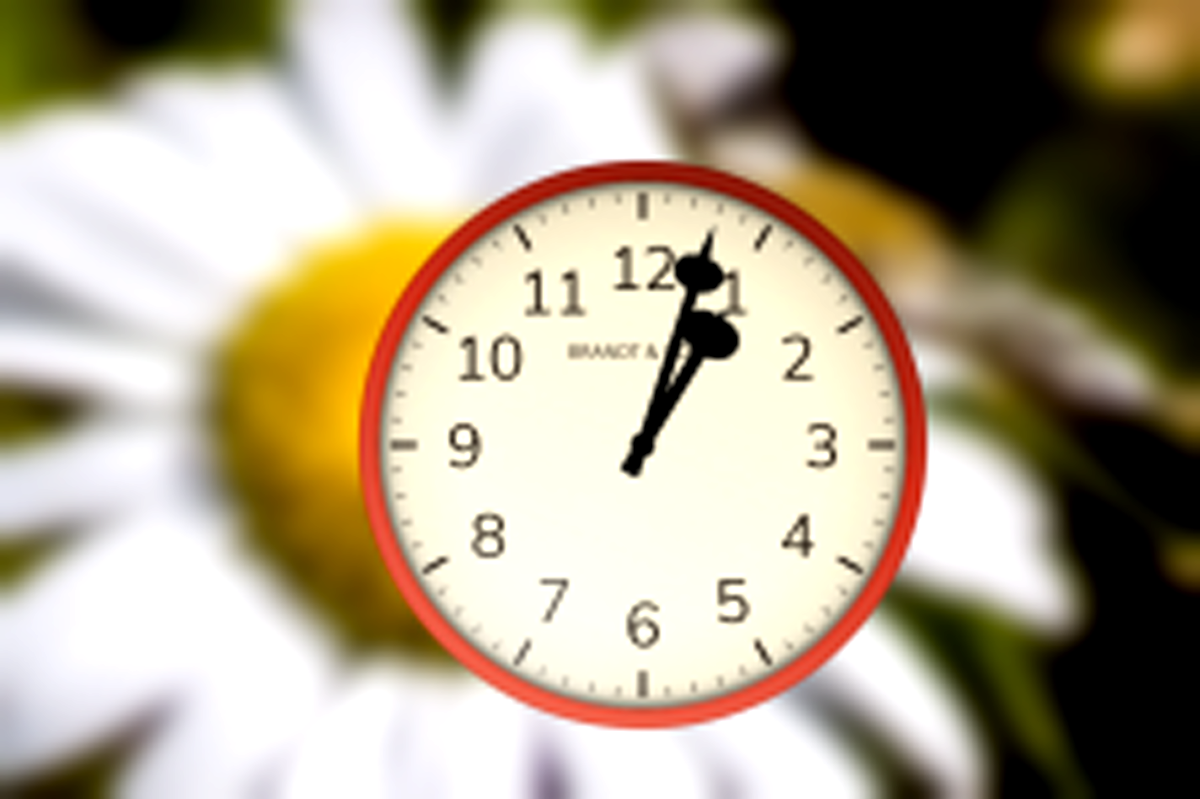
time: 1:03
